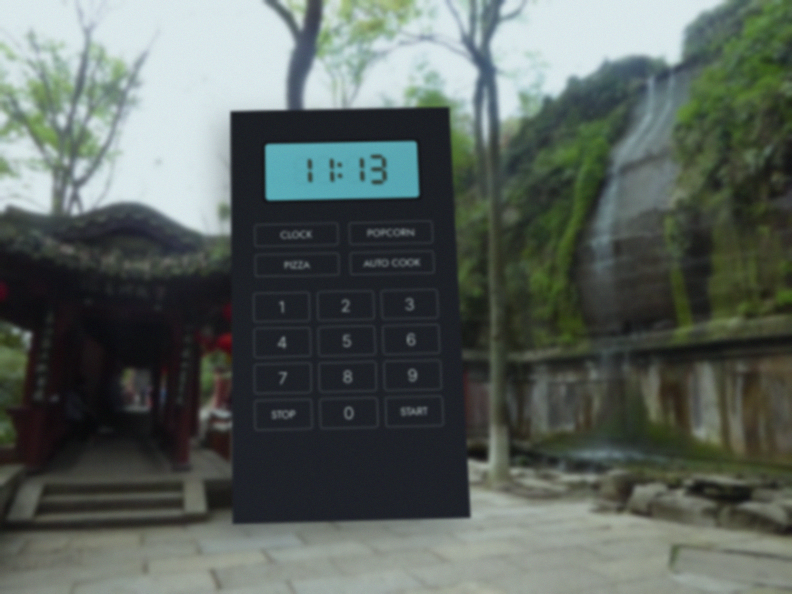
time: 11:13
